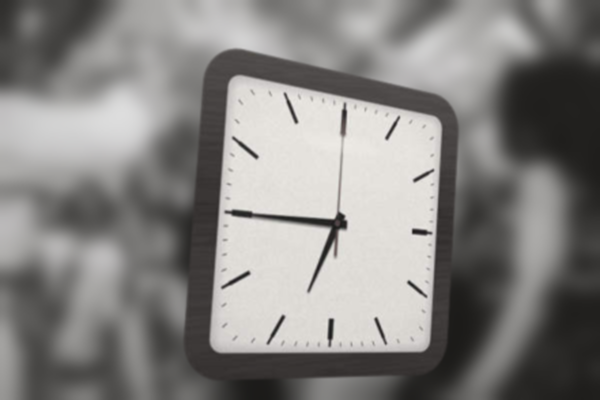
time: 6:45:00
